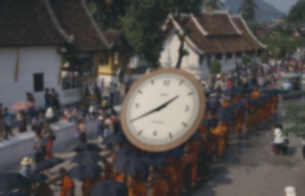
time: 1:40
